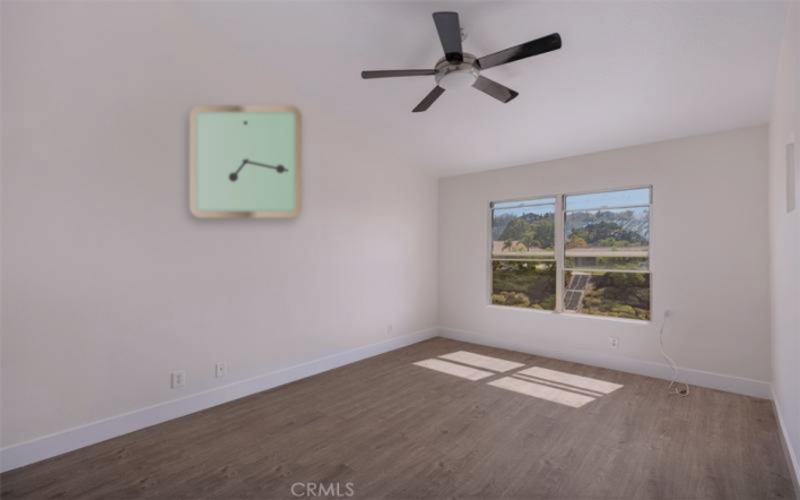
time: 7:17
